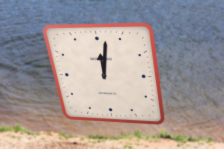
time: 12:02
